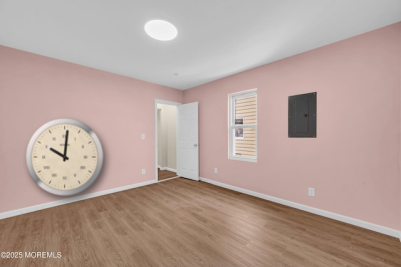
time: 10:01
